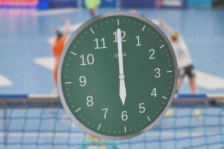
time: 6:00
